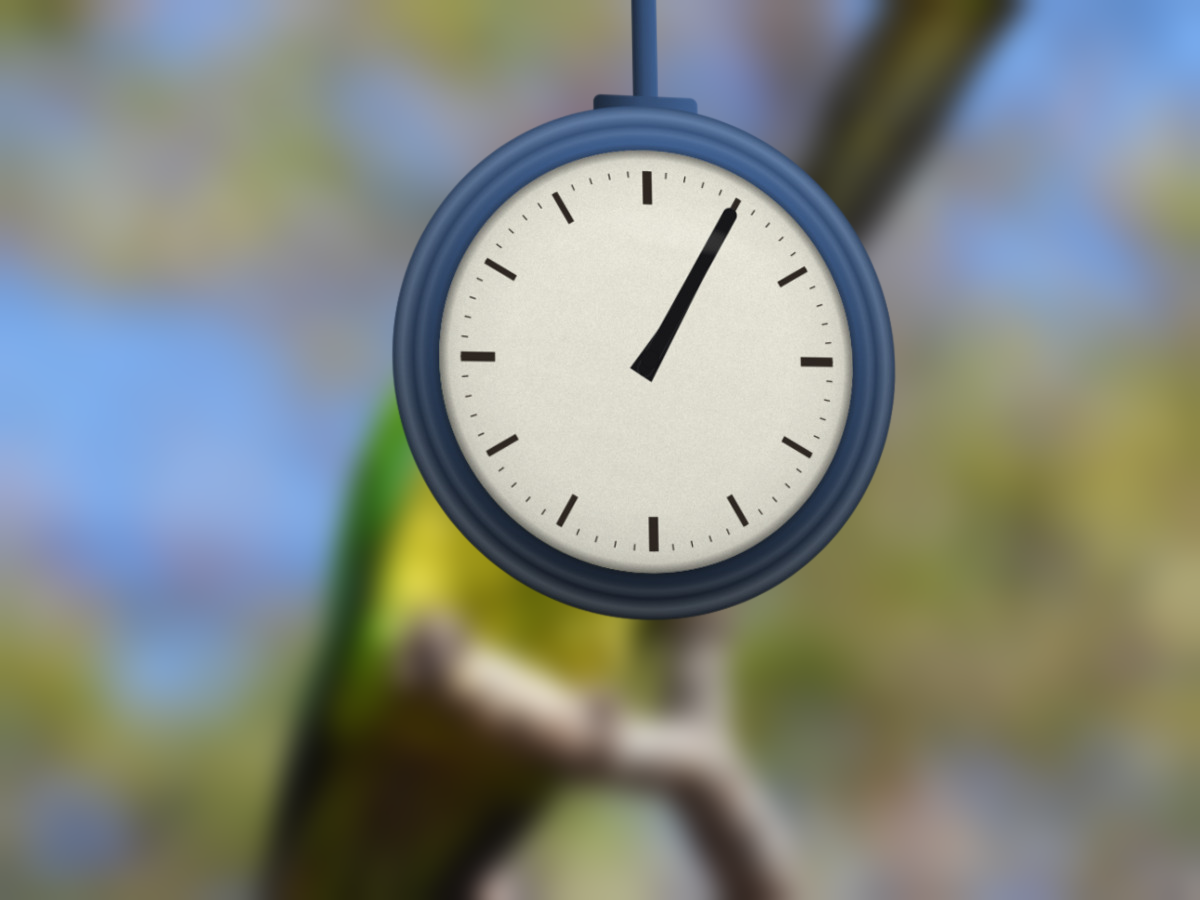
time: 1:05
